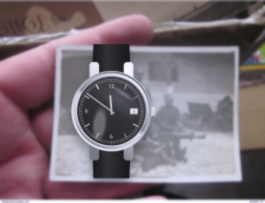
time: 11:51
